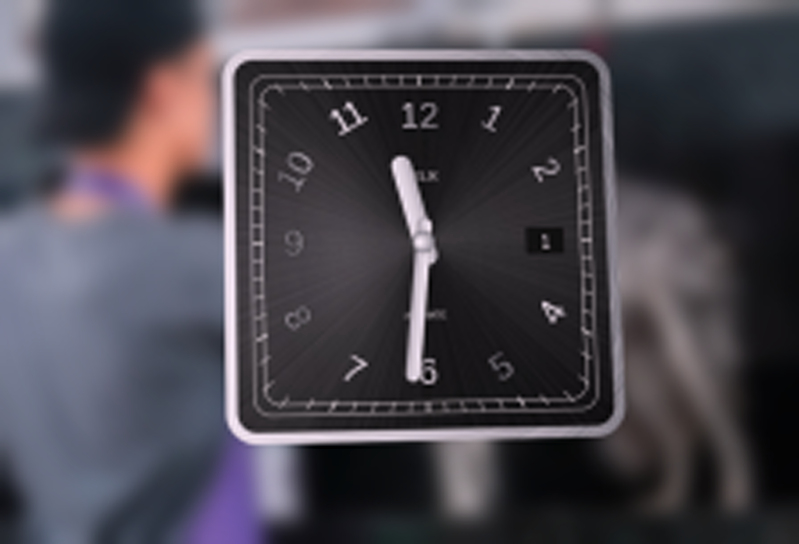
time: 11:31
